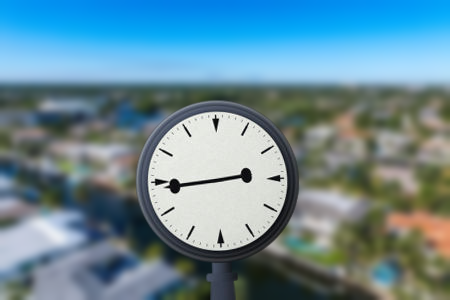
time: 2:44
